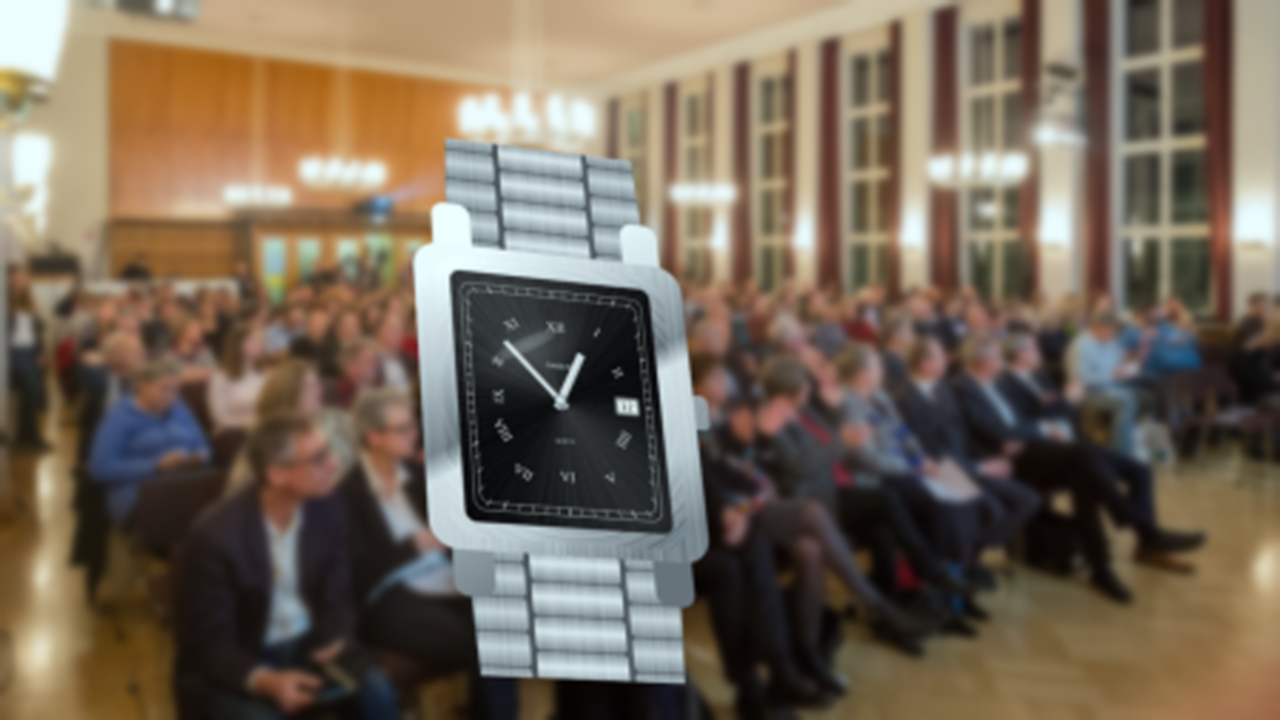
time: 12:53
